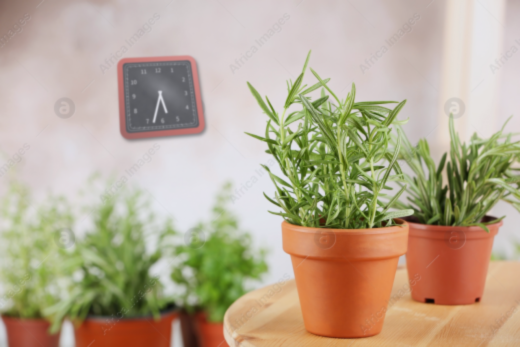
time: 5:33
